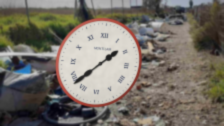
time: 1:38
